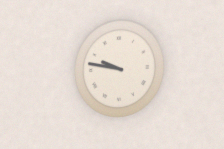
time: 9:47
